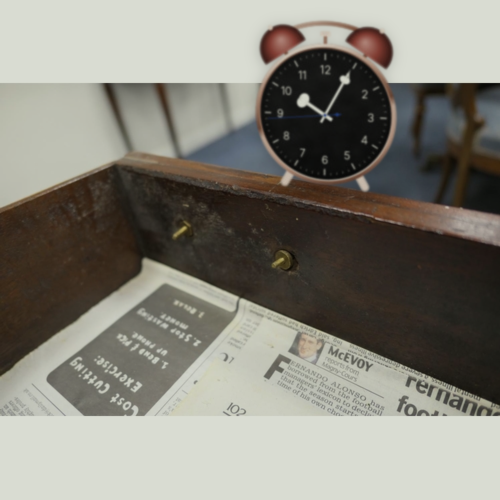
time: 10:04:44
